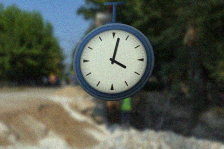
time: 4:02
